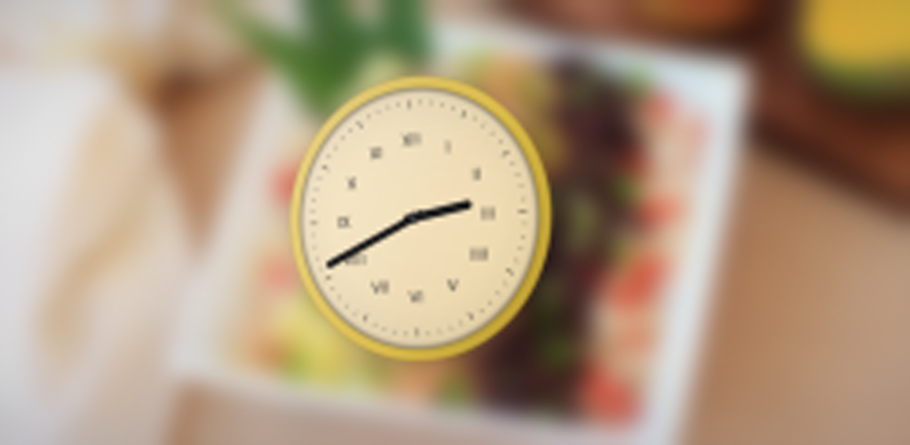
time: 2:41
